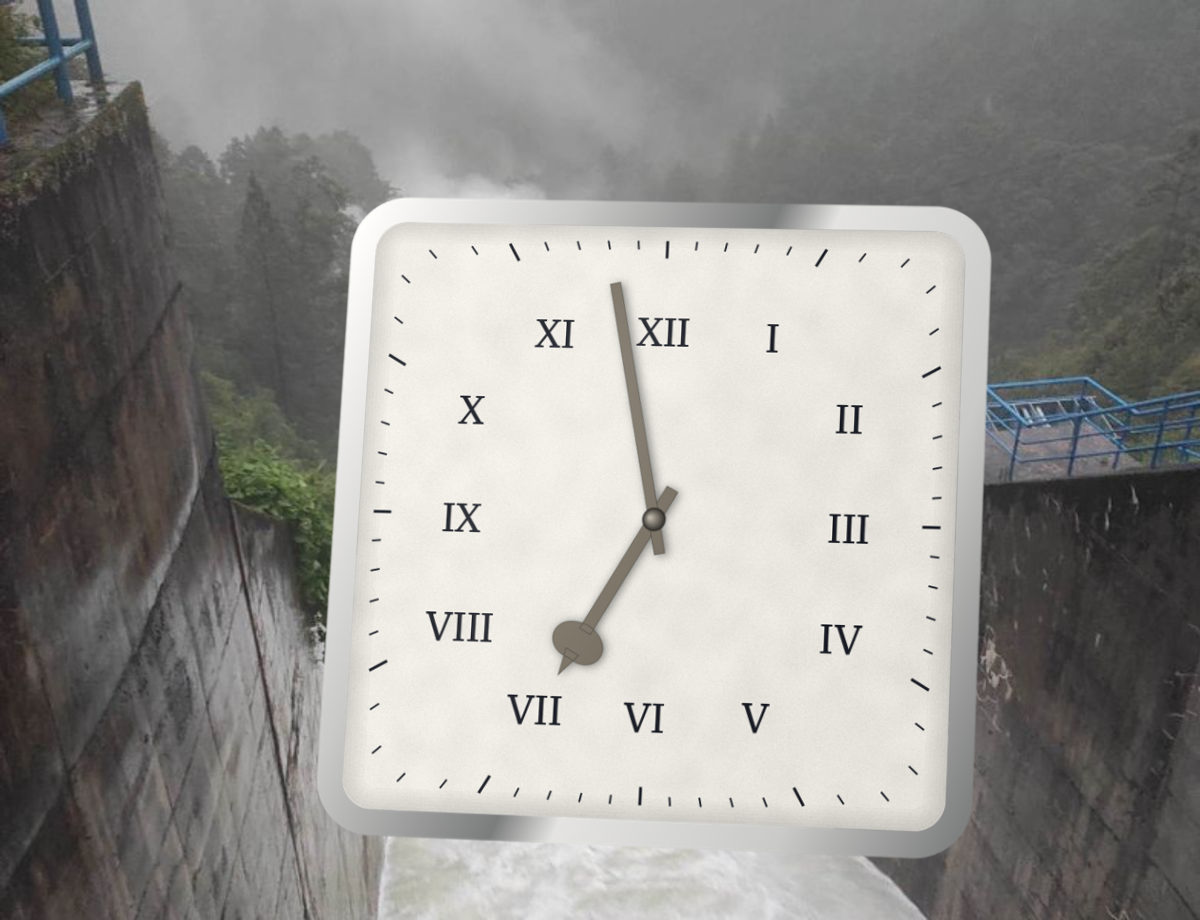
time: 6:58
